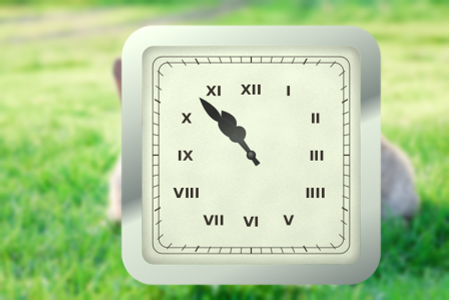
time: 10:53
